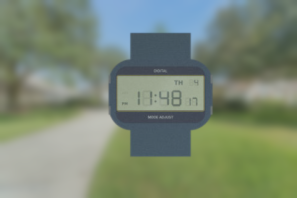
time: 11:48:17
